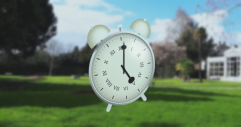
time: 5:01
